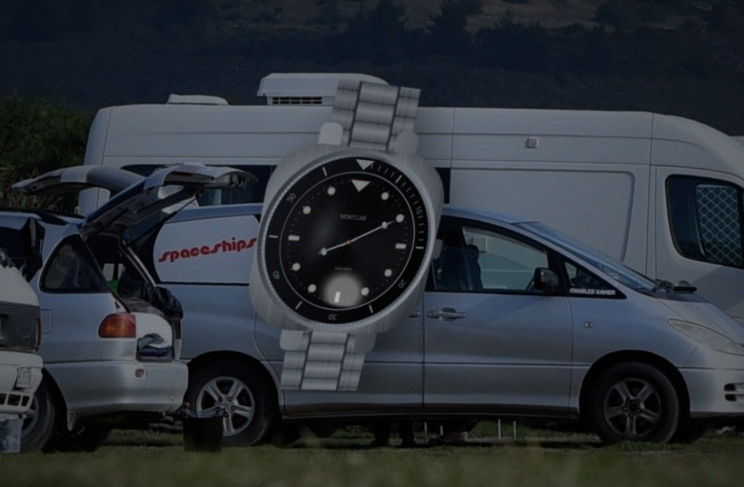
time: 8:10
